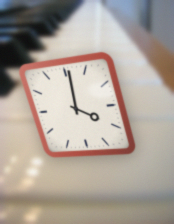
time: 4:01
